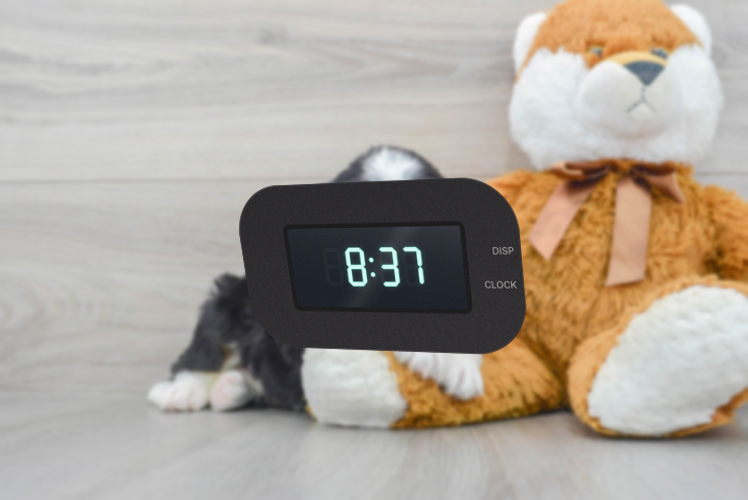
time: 8:37
